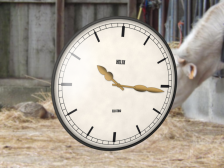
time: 10:16
